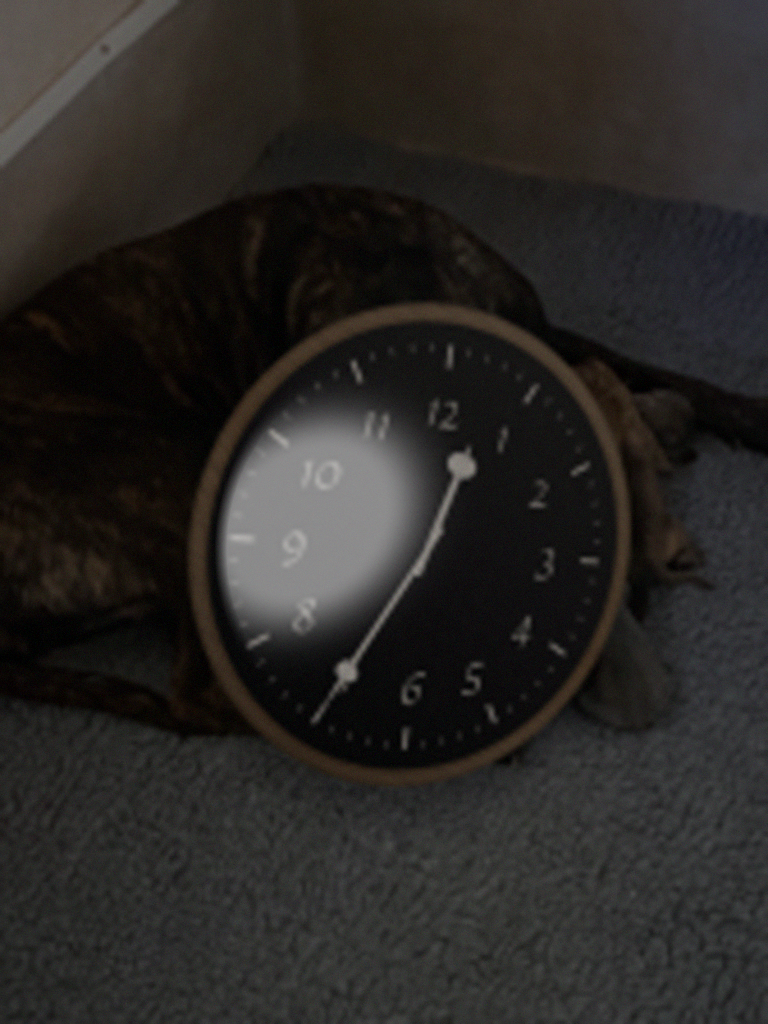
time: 12:35
